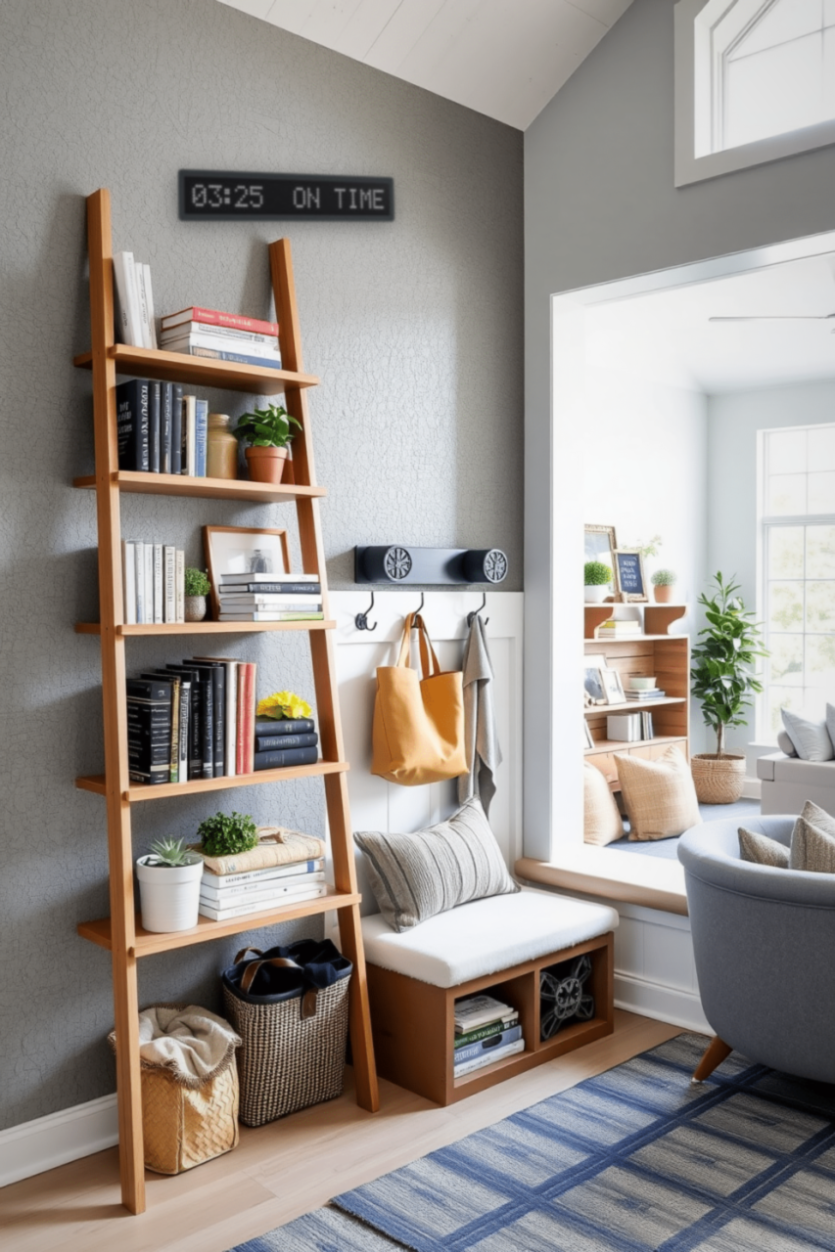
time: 3:25
